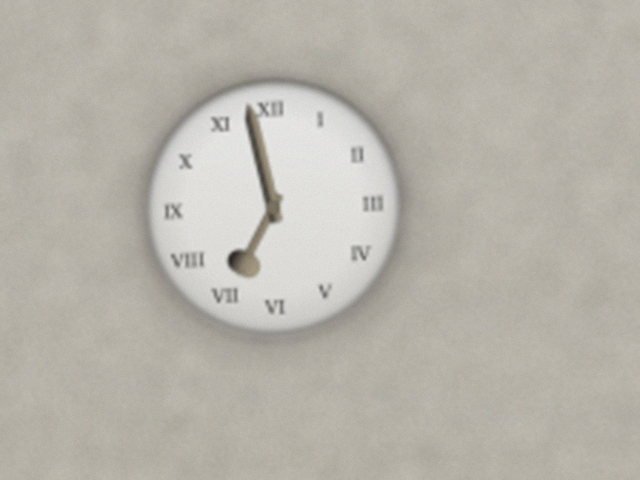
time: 6:58
